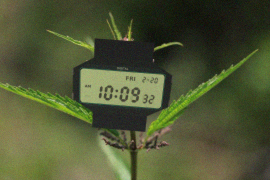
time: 10:09:32
